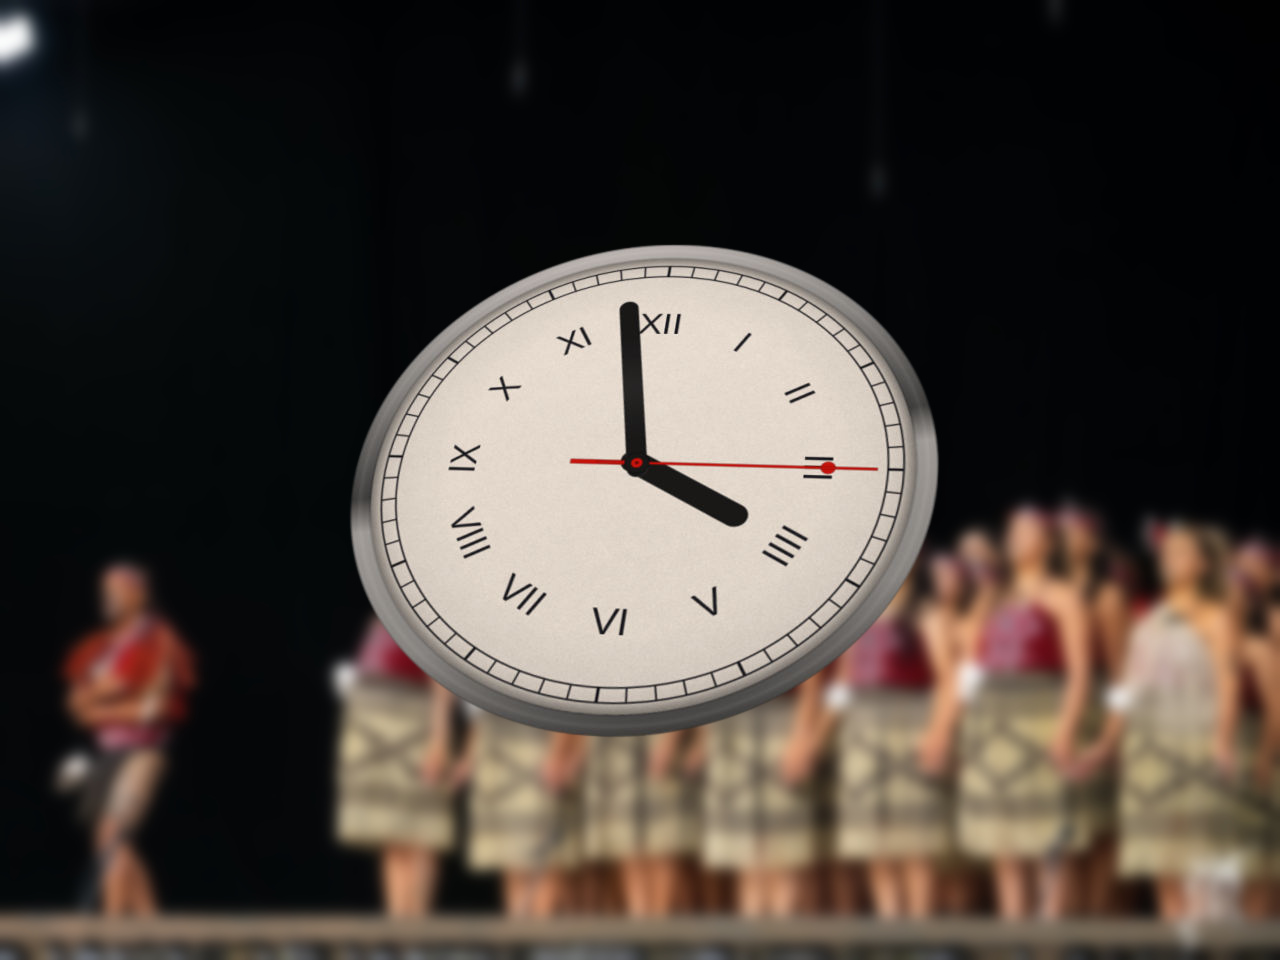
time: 3:58:15
